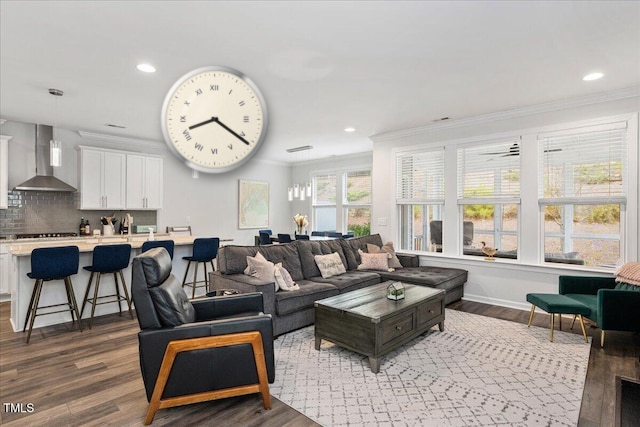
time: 8:21
